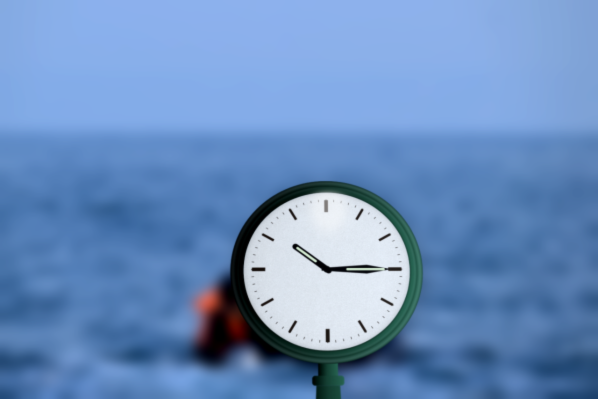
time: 10:15
